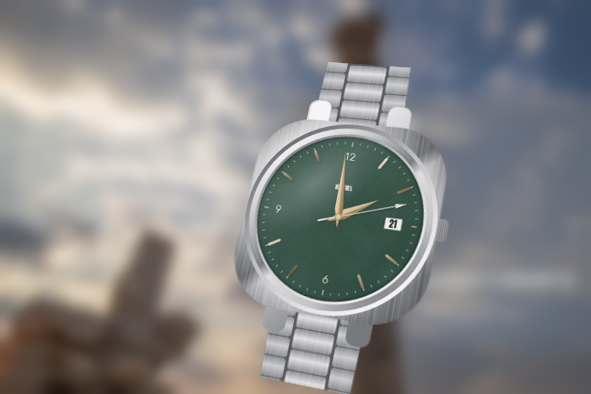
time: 1:59:12
